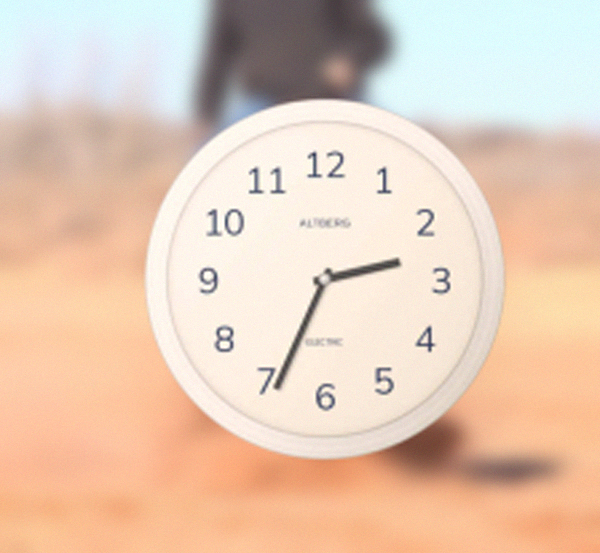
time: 2:34
